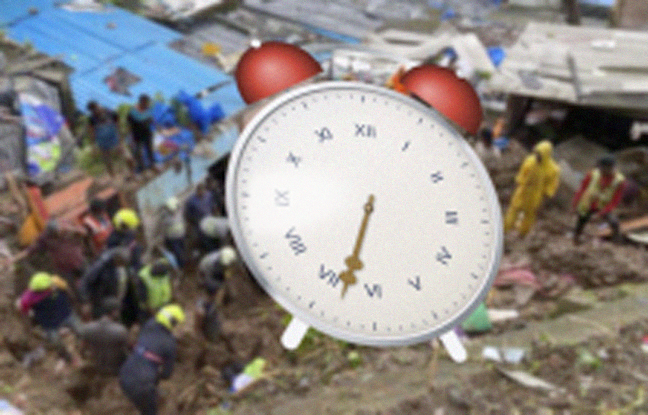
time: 6:33
